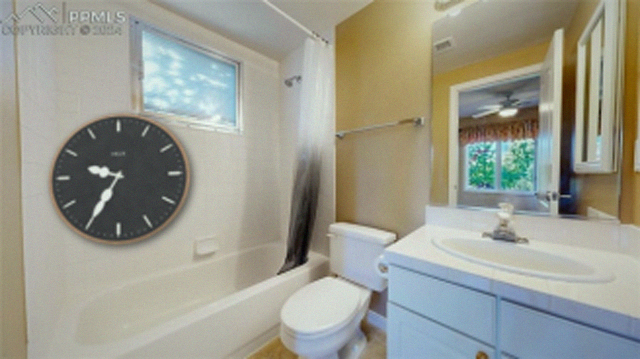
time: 9:35
